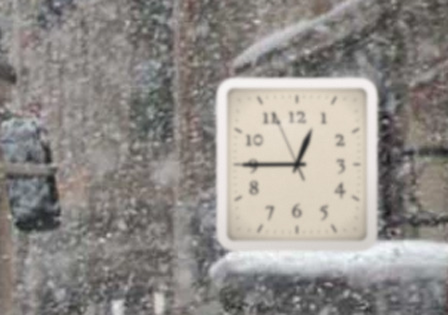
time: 12:44:56
